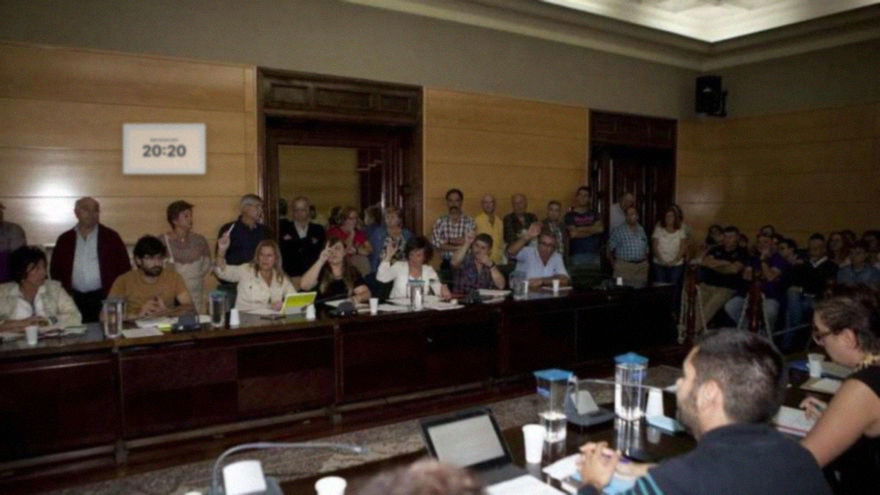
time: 20:20
